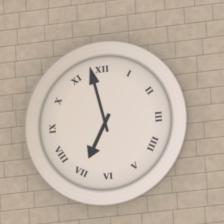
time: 6:58
